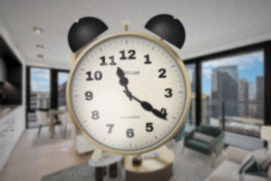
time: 11:21
